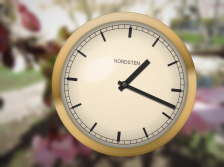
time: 1:18
